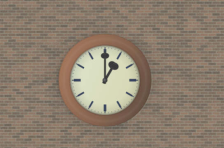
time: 1:00
